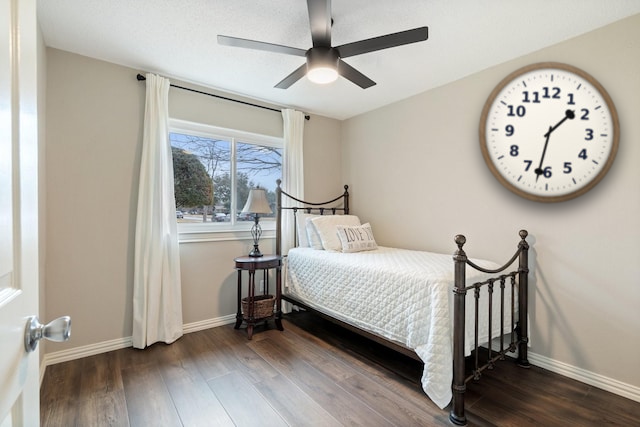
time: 1:32
